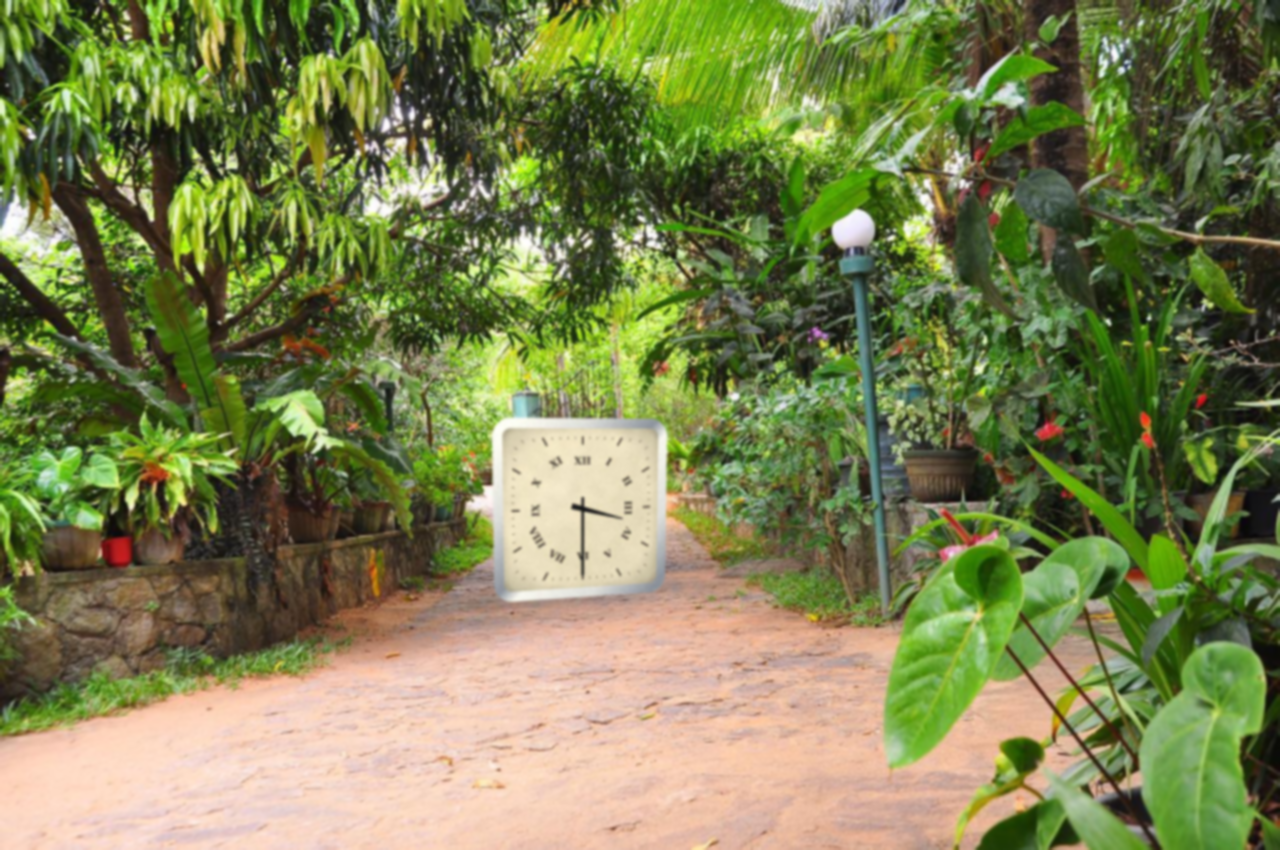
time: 3:30
